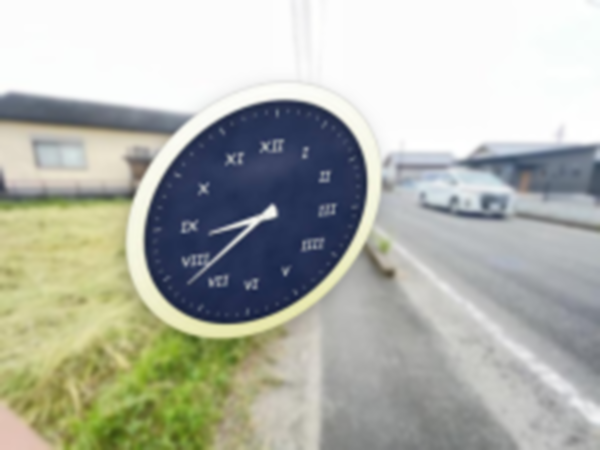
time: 8:38
